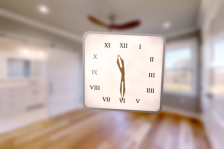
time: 11:30
